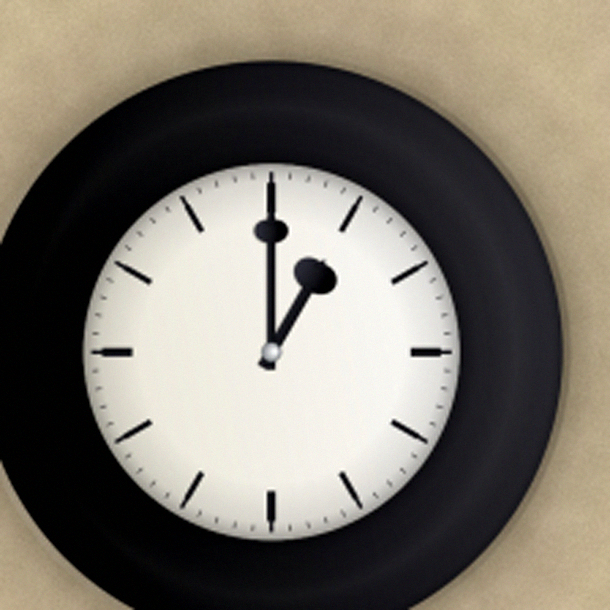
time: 1:00
